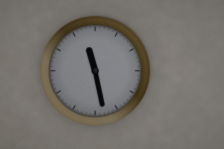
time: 11:28
